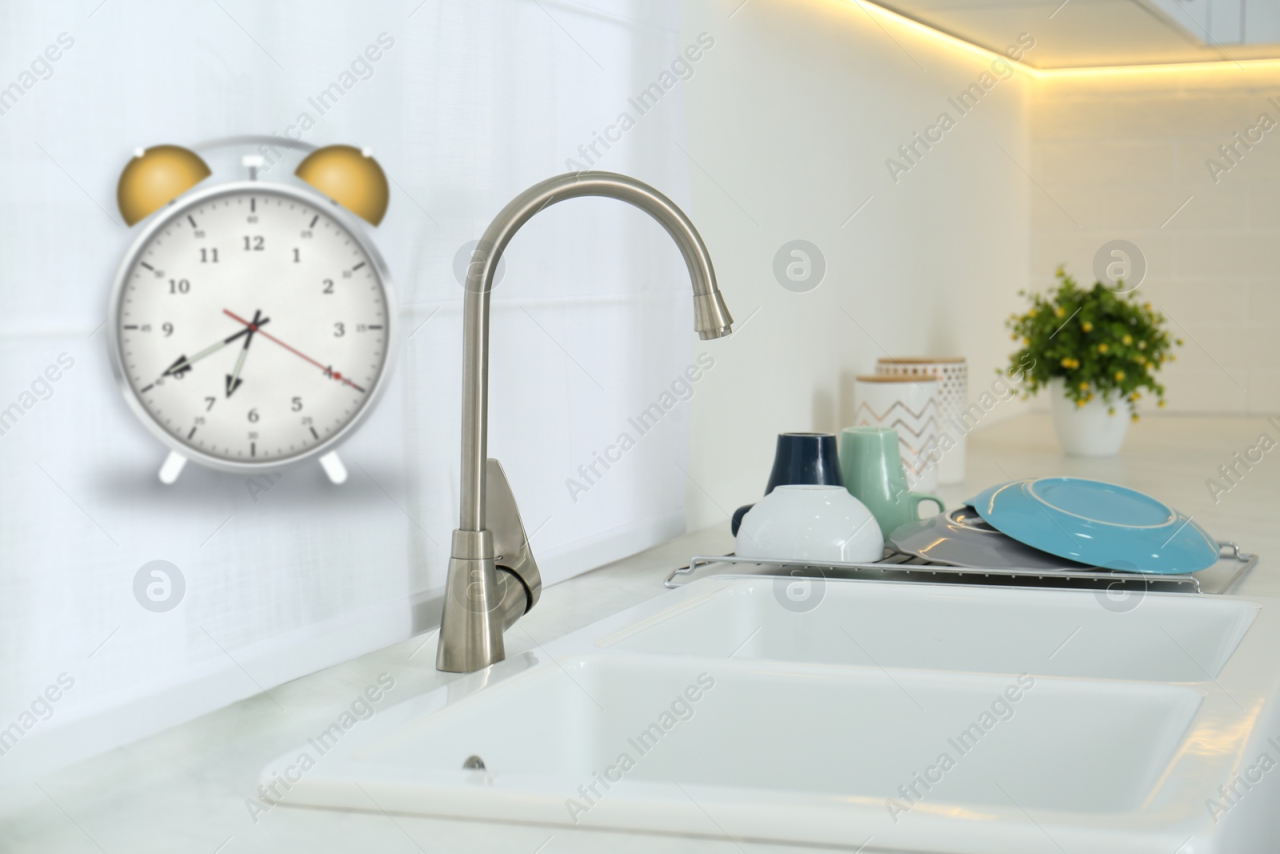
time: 6:40:20
